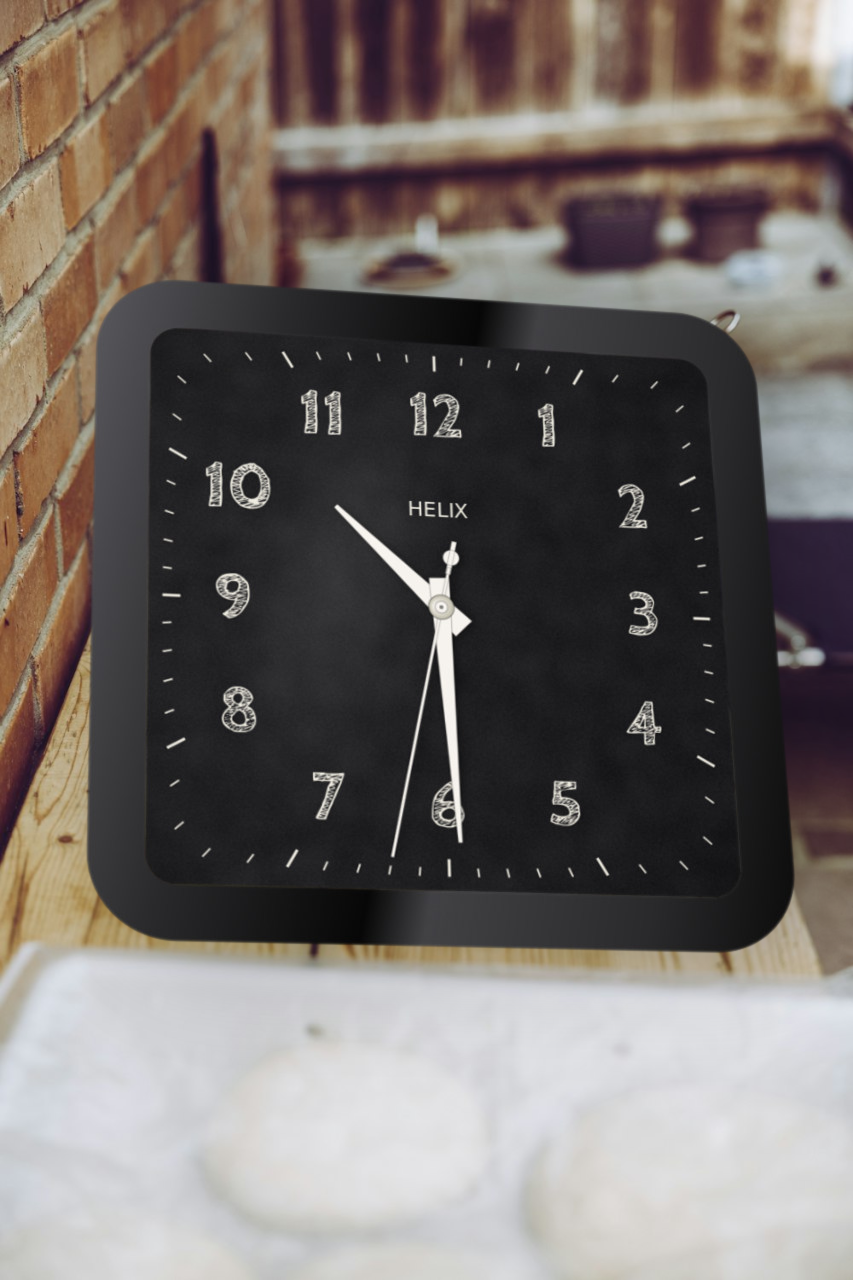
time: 10:29:32
